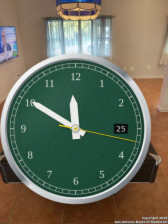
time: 11:50:17
